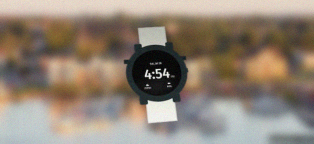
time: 4:54
